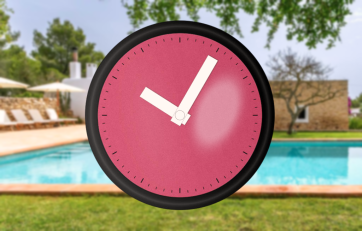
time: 10:05
